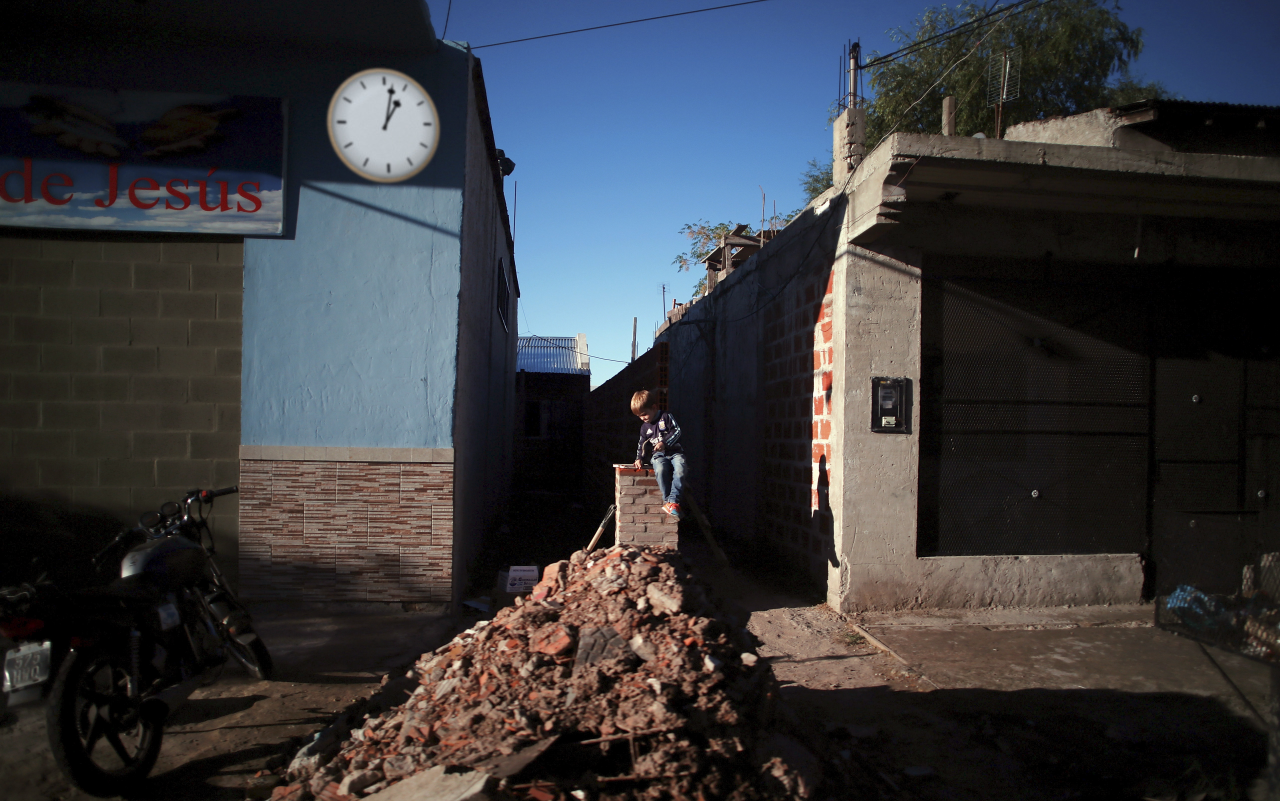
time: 1:02
